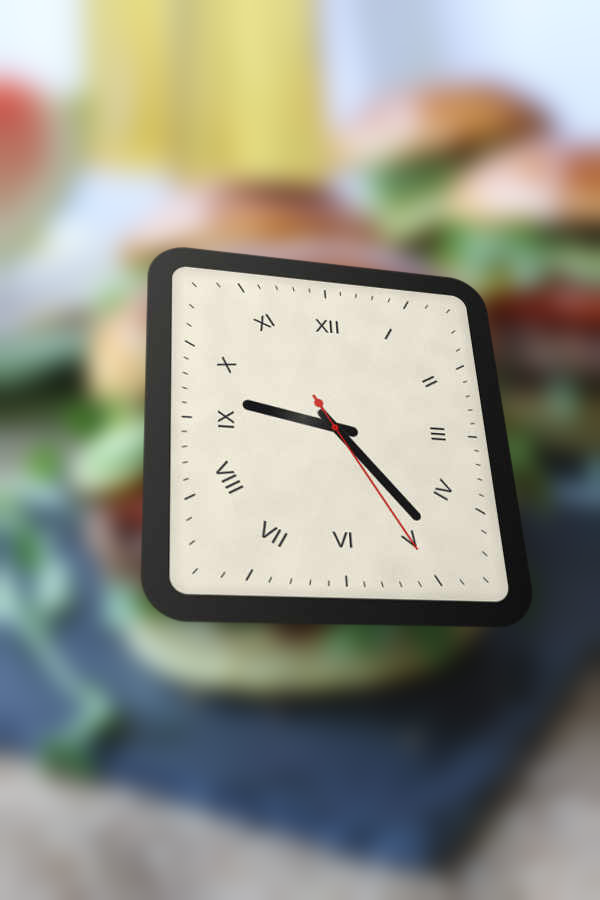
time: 9:23:25
